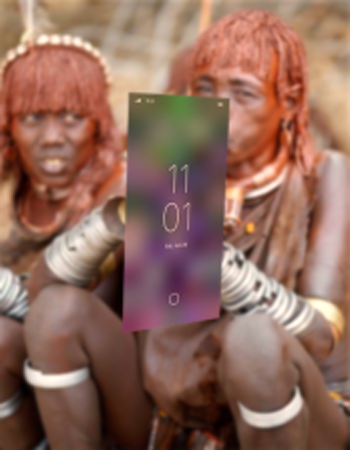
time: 11:01
